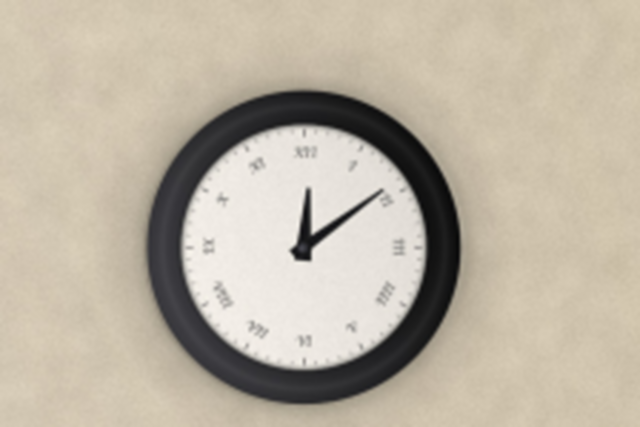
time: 12:09
